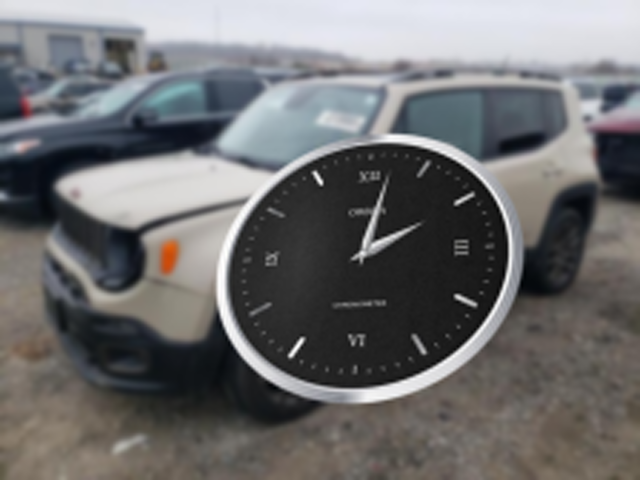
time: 2:02
